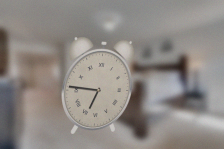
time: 6:46
